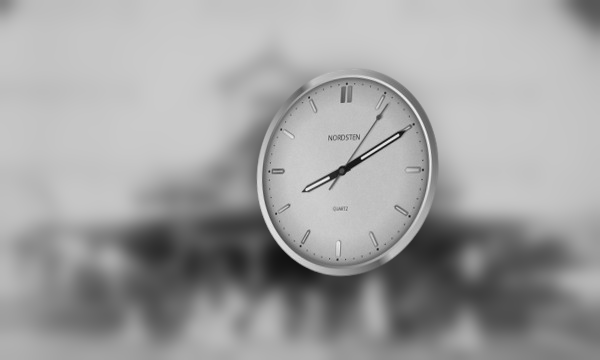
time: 8:10:06
